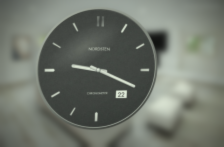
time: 9:19
